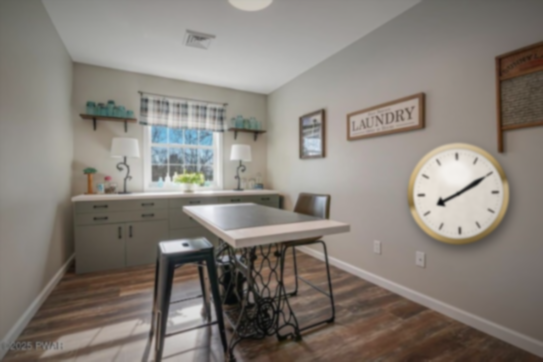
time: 8:10
